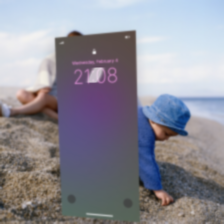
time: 21:08
